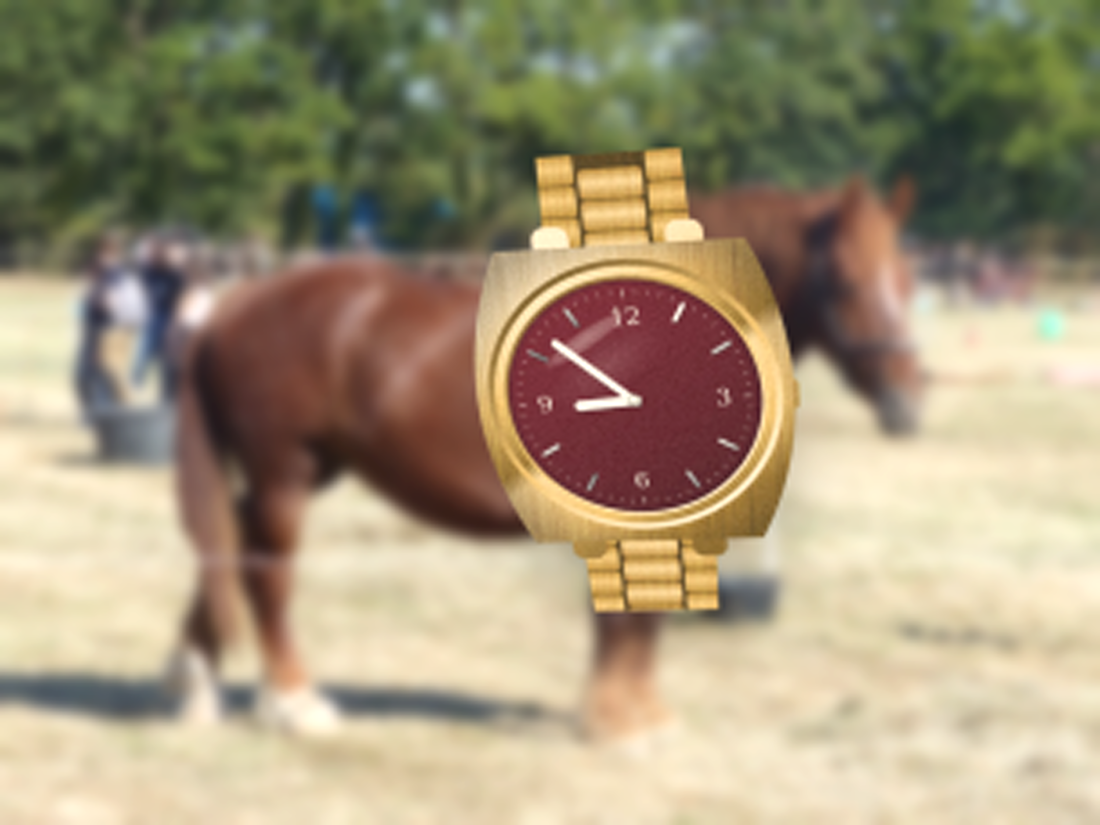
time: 8:52
